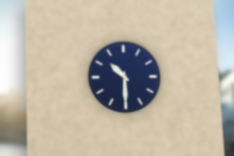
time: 10:30
